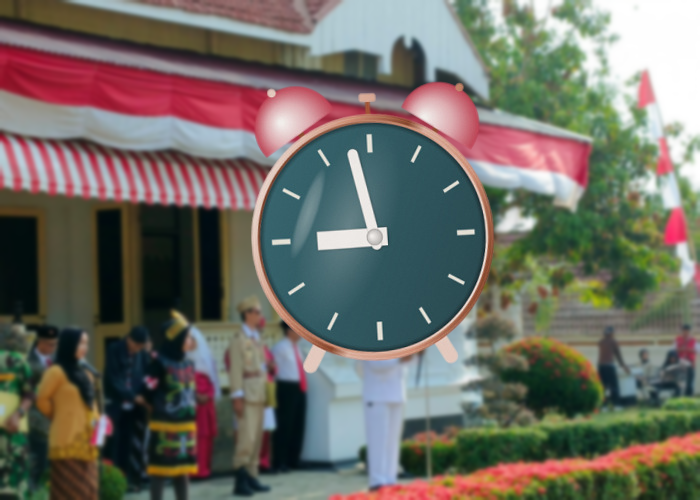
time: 8:58
